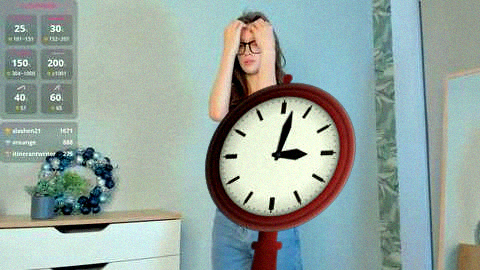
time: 3:02
